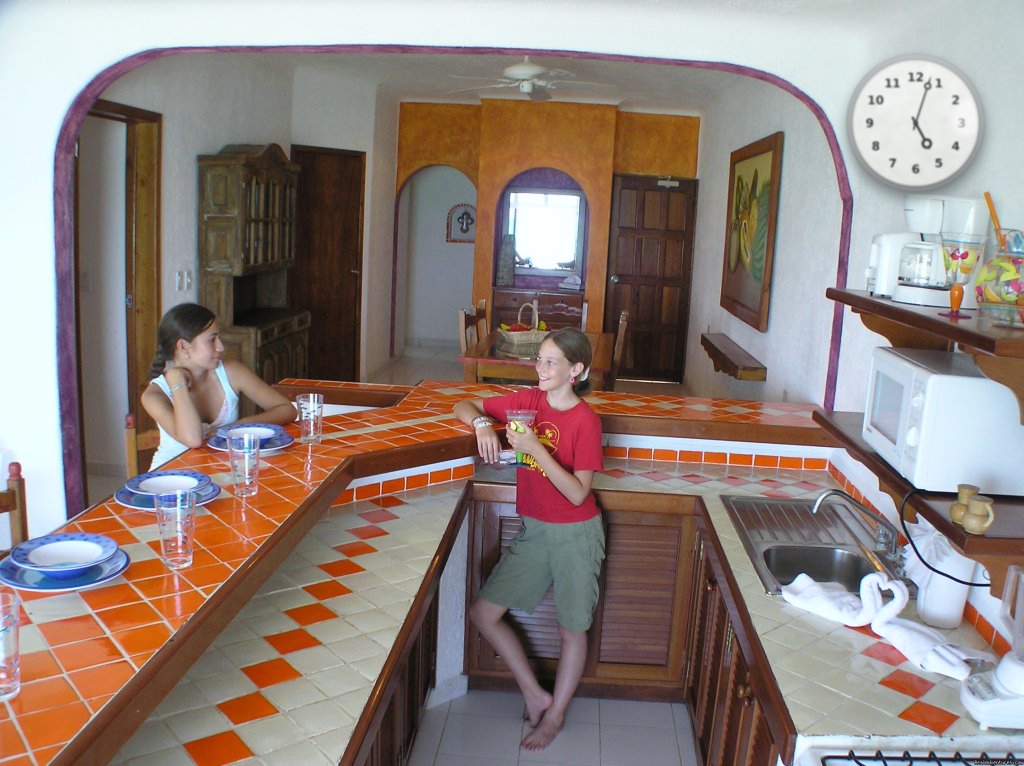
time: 5:03
